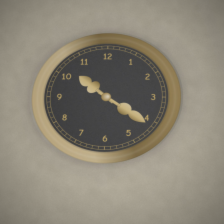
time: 10:21
